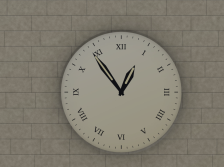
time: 12:54
